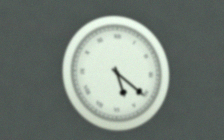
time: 5:21
